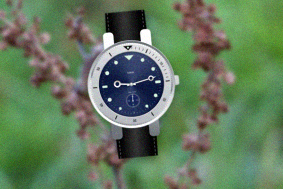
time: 9:13
